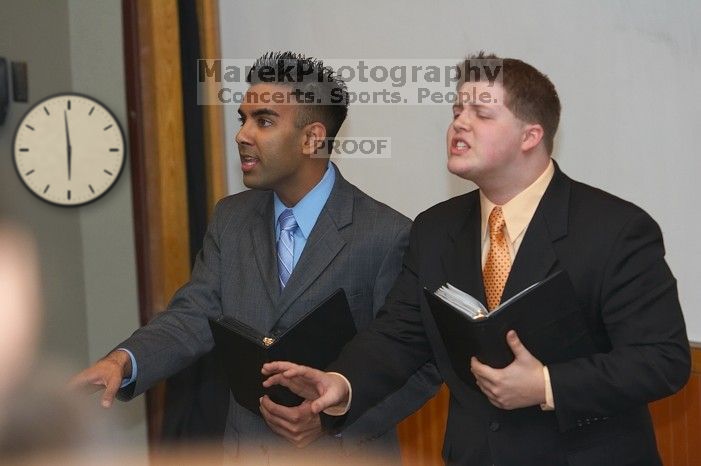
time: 5:59
